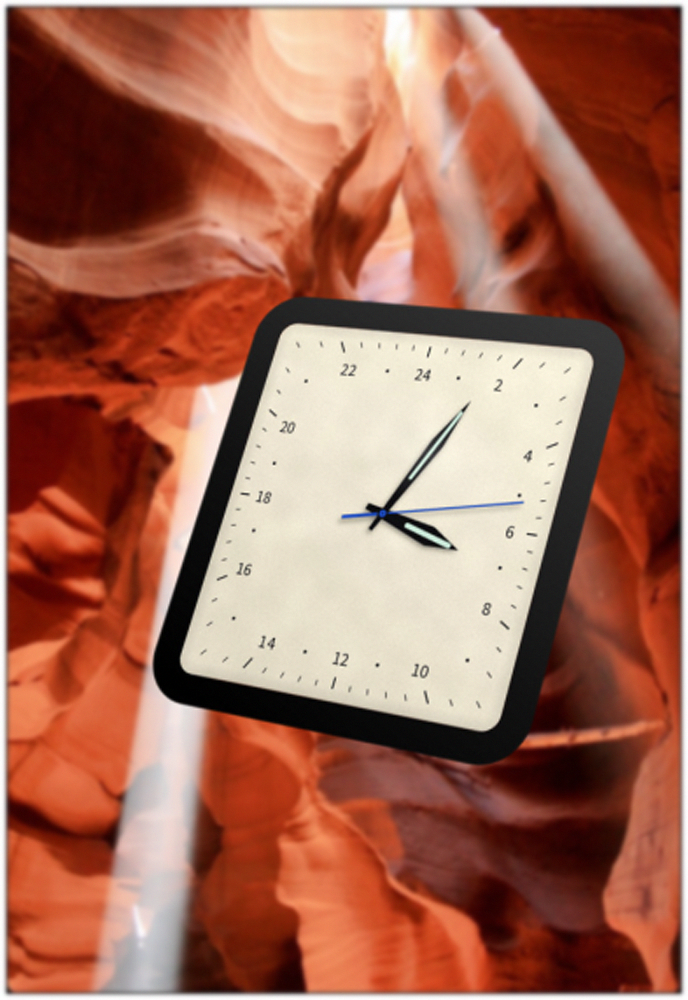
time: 7:04:13
